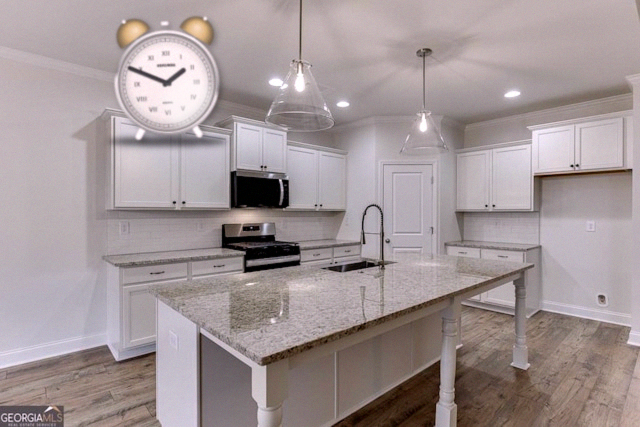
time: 1:49
